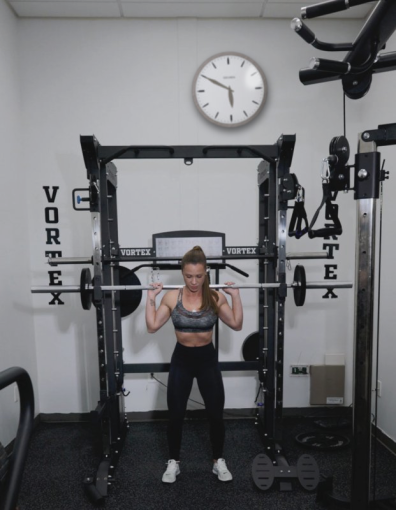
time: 5:50
